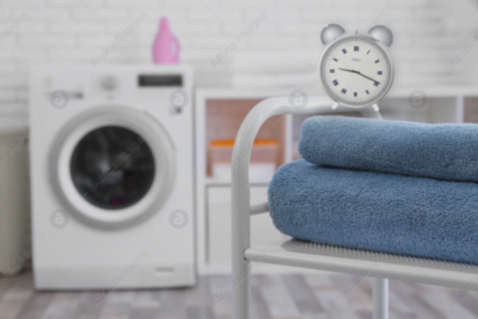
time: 9:19
